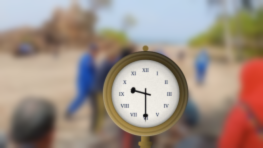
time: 9:30
